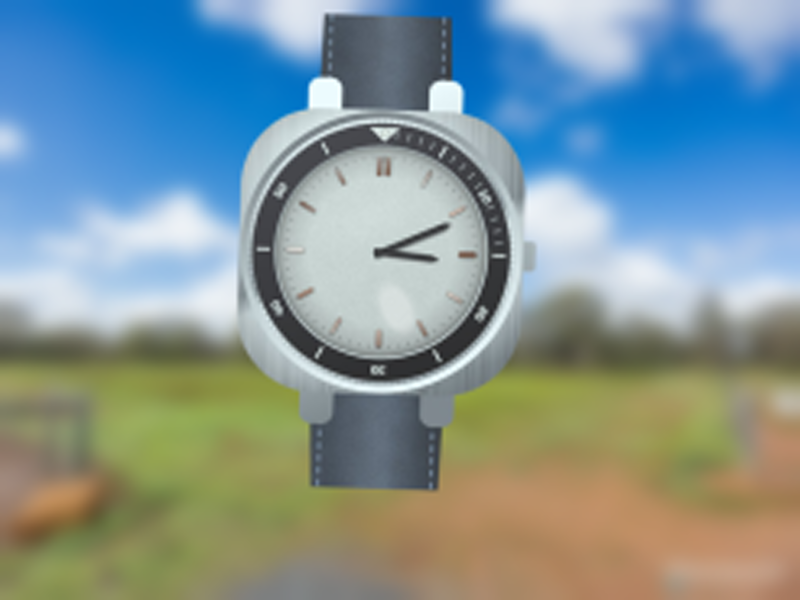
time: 3:11
